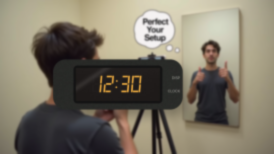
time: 12:30
